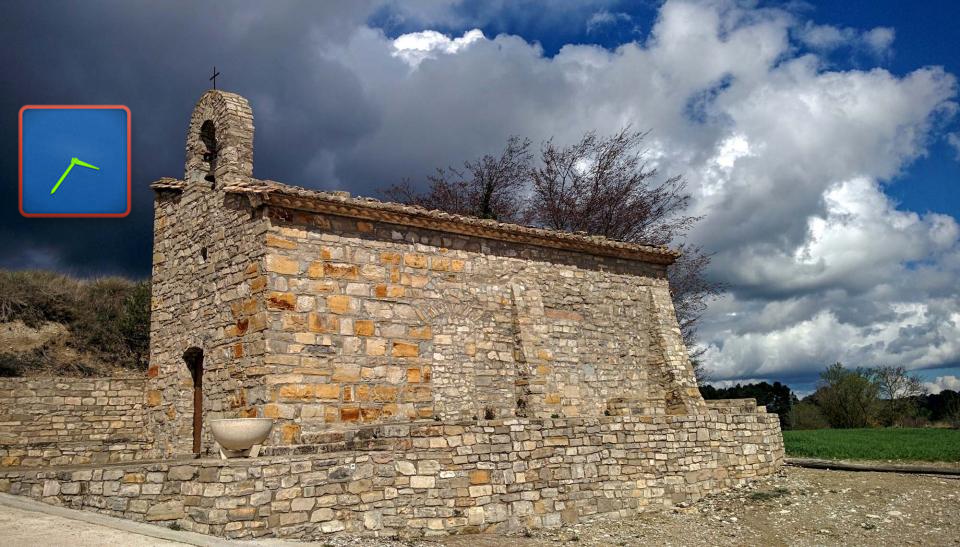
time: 3:36
